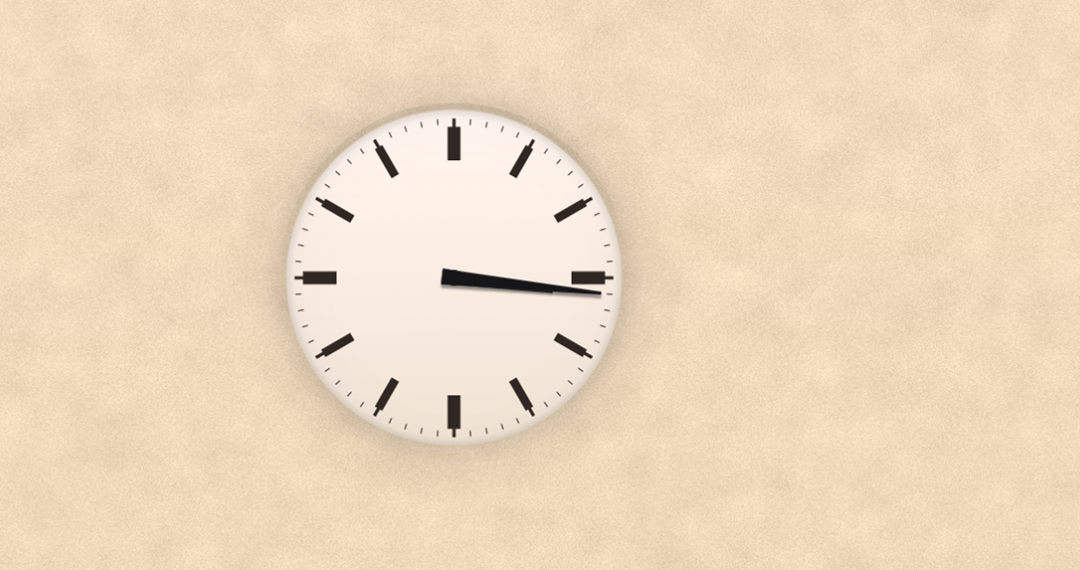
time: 3:16
